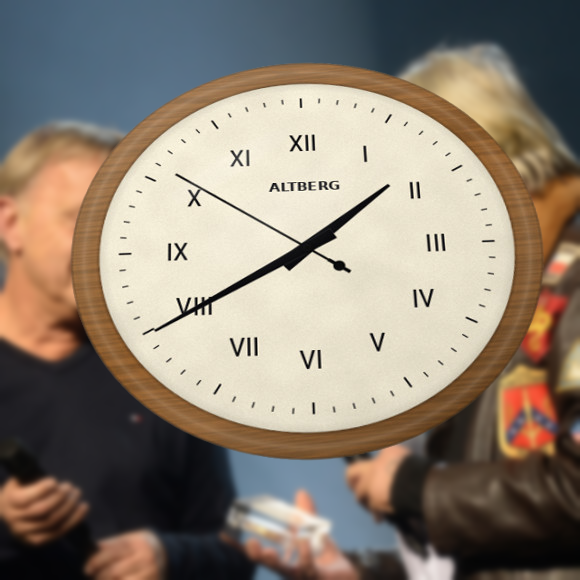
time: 1:39:51
